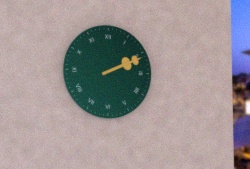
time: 2:11
